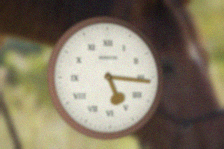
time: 5:16
